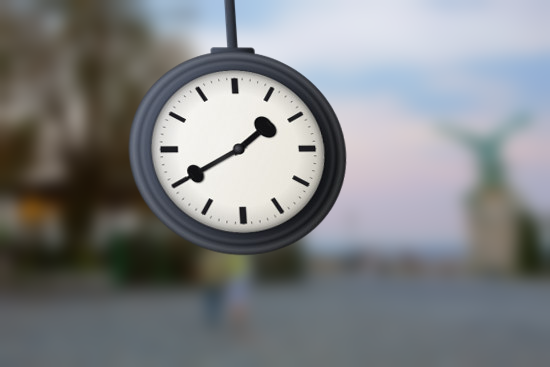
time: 1:40
